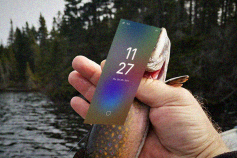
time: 11:27
